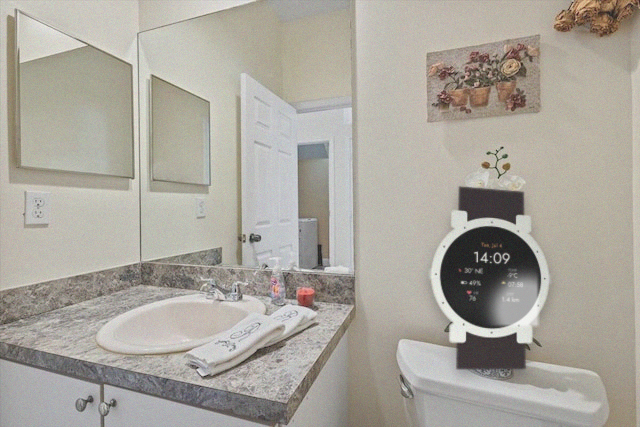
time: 14:09
